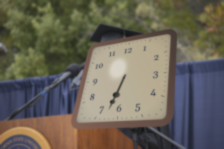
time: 6:33
